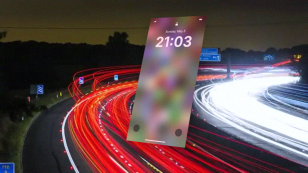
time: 21:03
